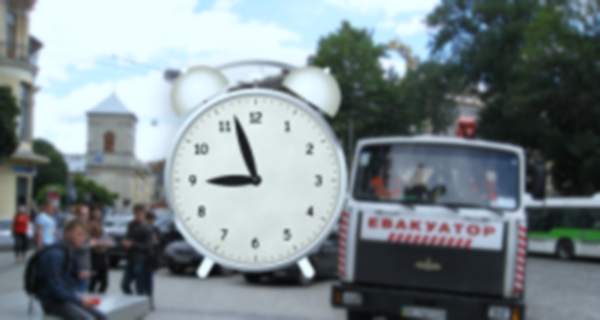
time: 8:57
